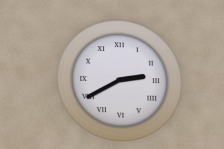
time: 2:40
